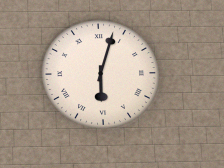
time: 6:03
